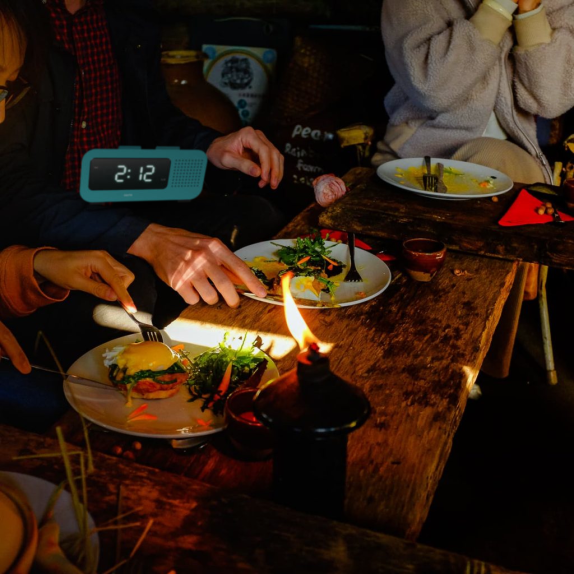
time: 2:12
